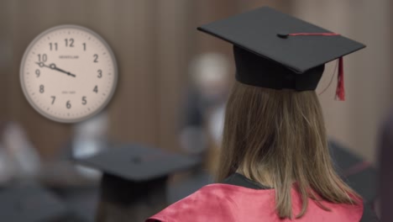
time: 9:48
